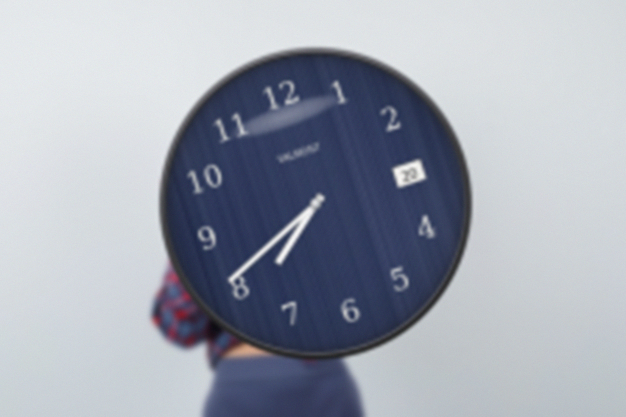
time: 7:41
